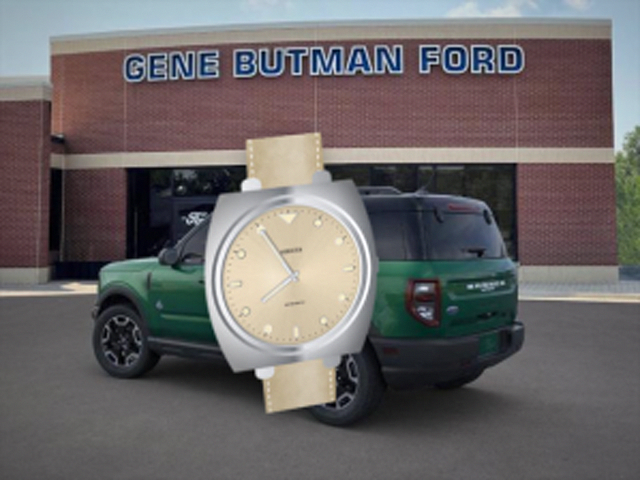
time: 7:55
